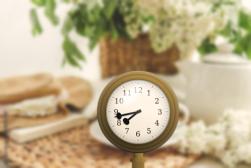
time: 7:43
